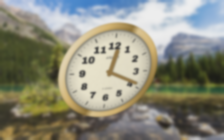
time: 12:19
